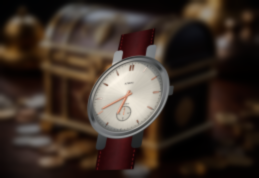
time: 6:41
